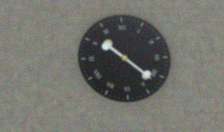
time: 10:22
